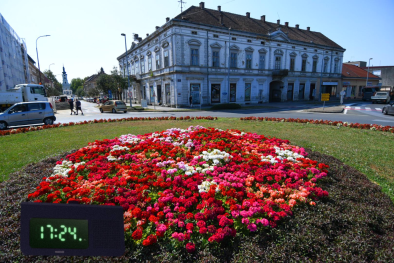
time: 17:24
